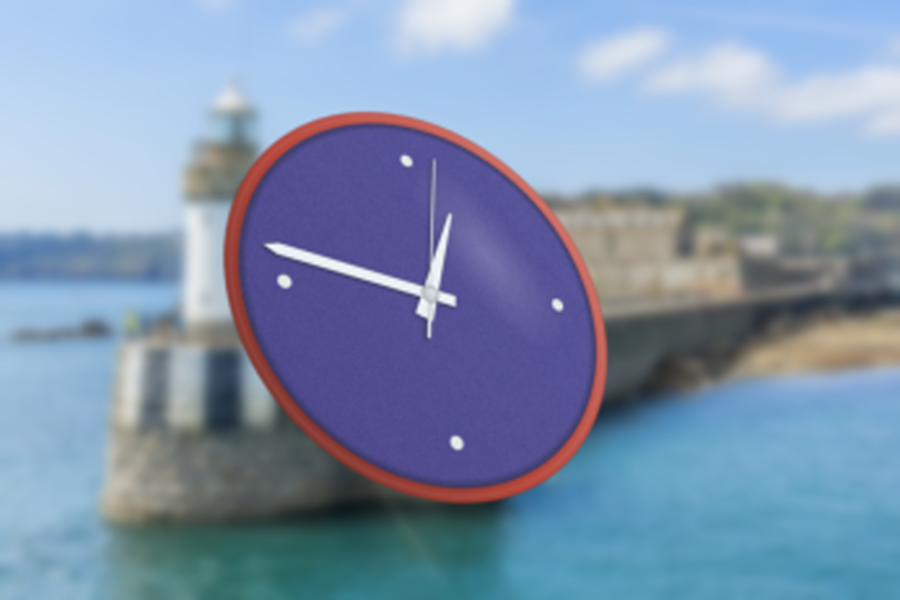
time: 12:47:02
